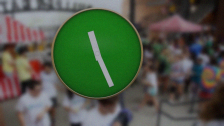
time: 11:26
